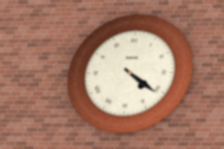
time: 4:21
